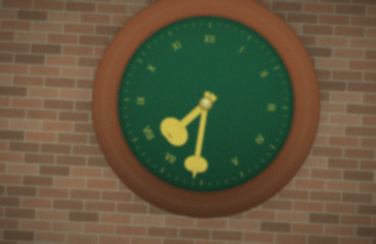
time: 7:31
